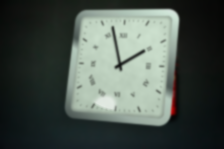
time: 1:57
